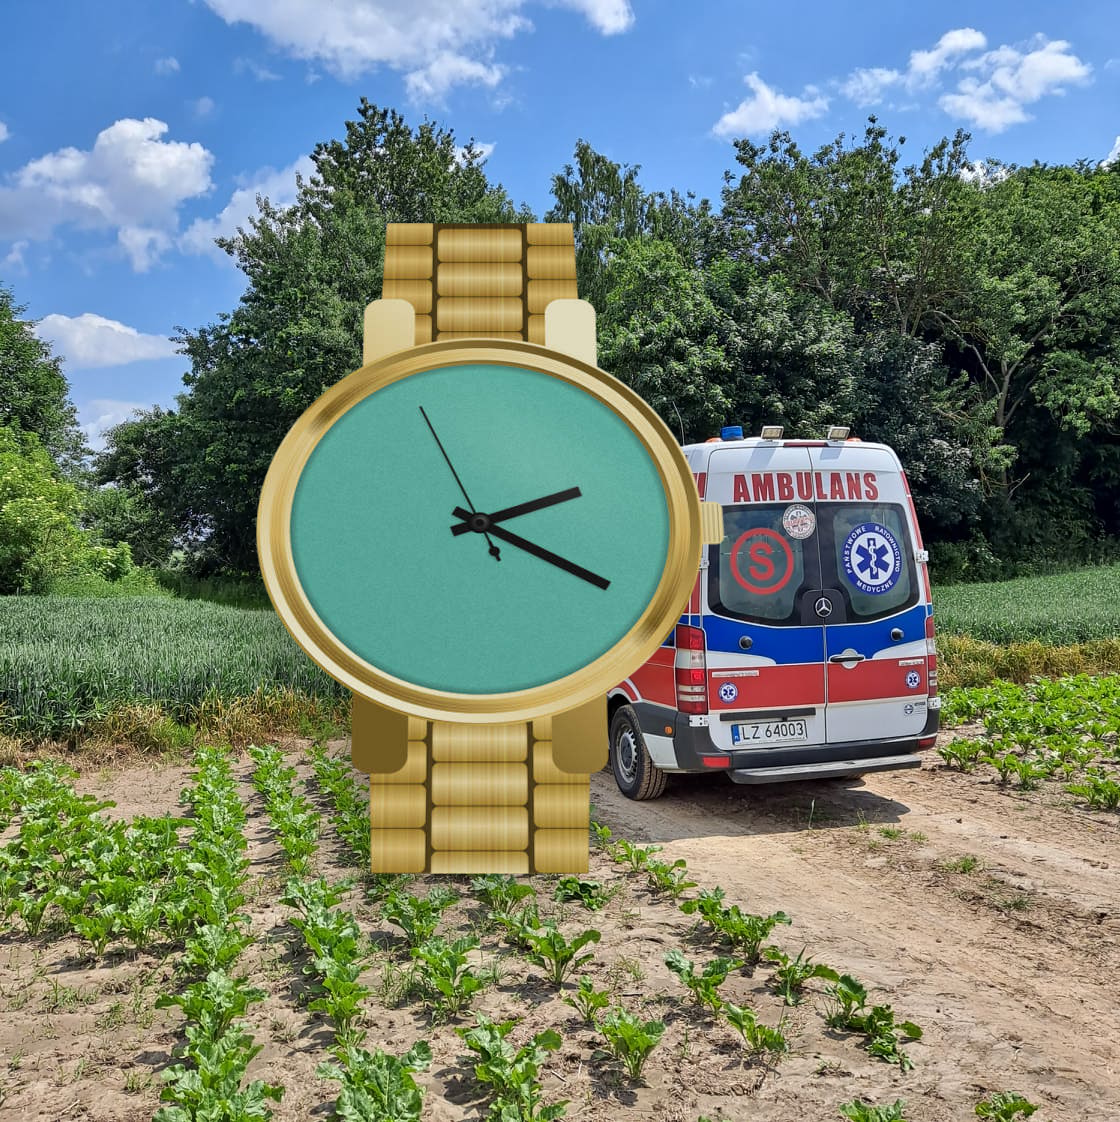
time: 2:19:56
